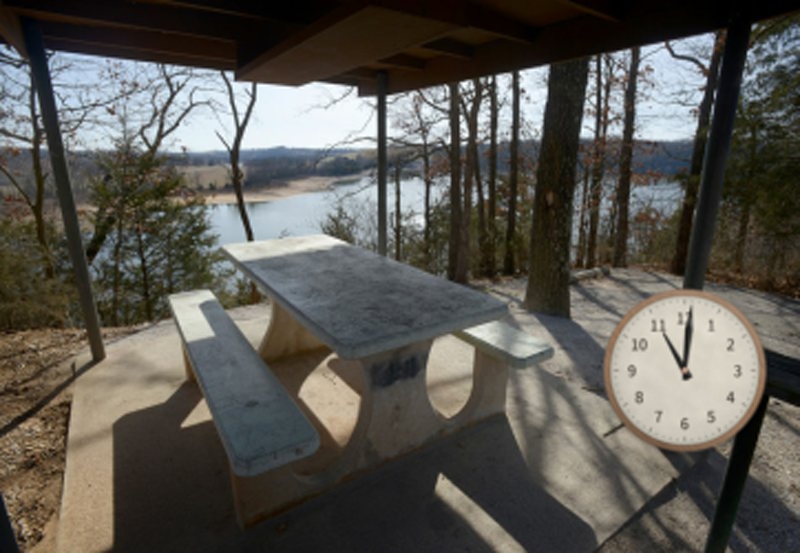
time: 11:01
